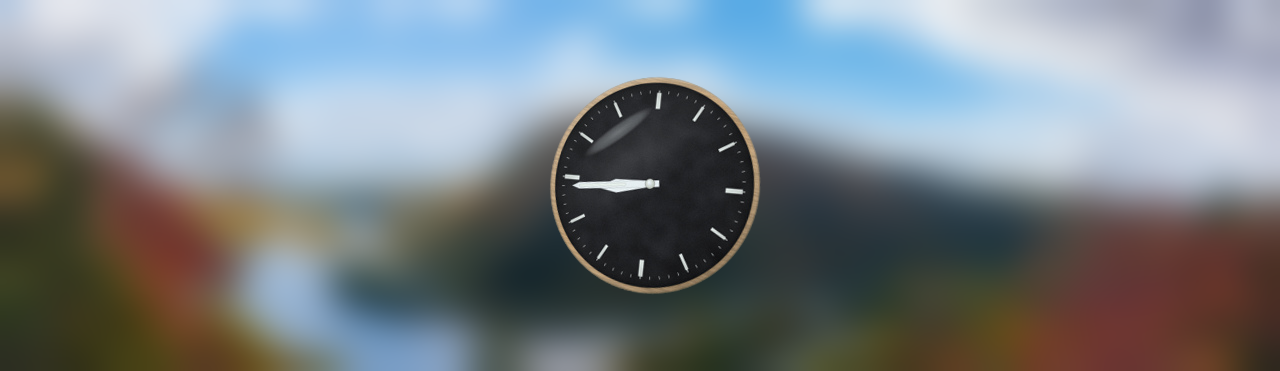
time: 8:44
